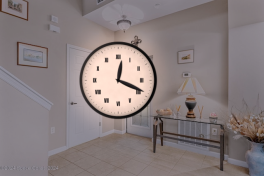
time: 12:19
